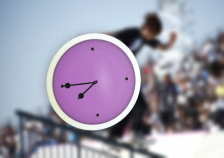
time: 7:45
